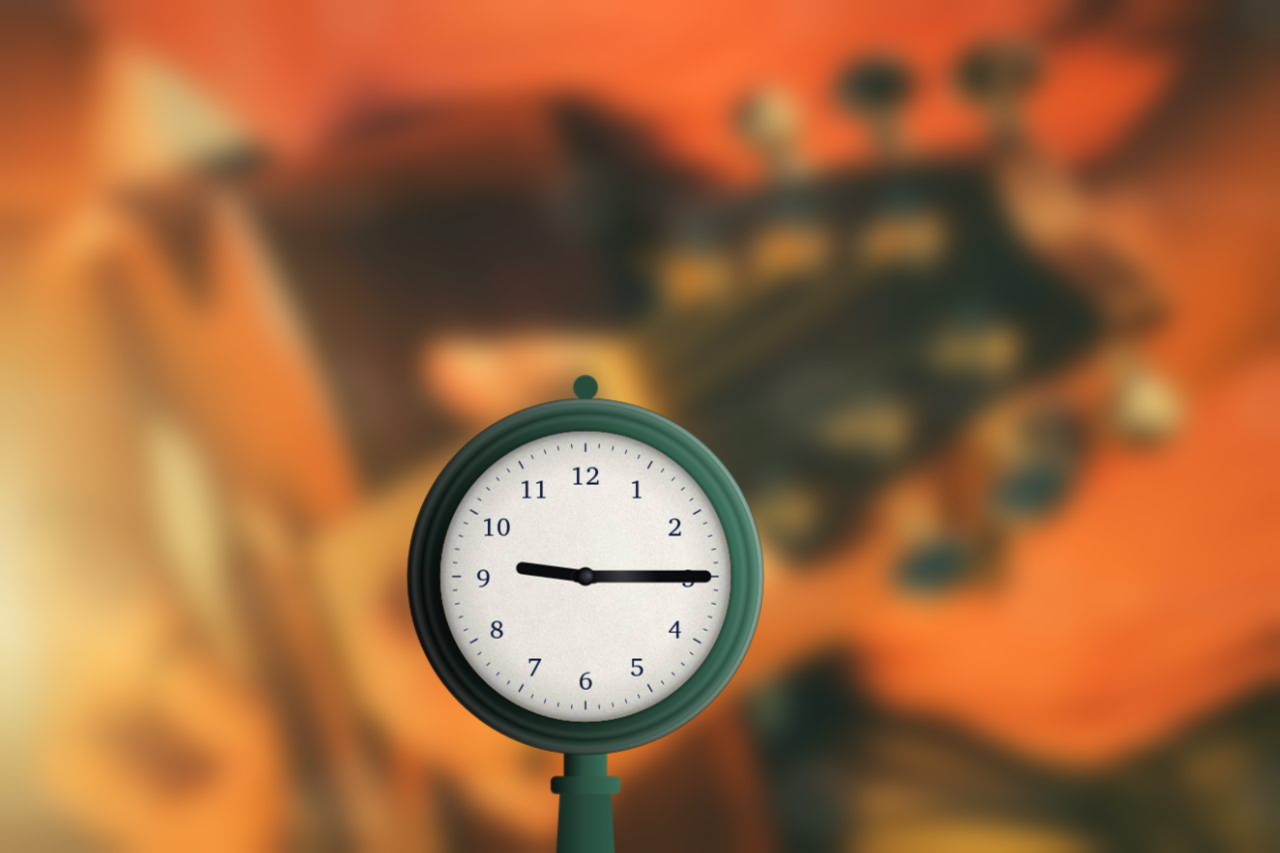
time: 9:15
